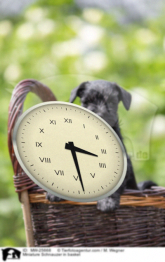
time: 3:29
